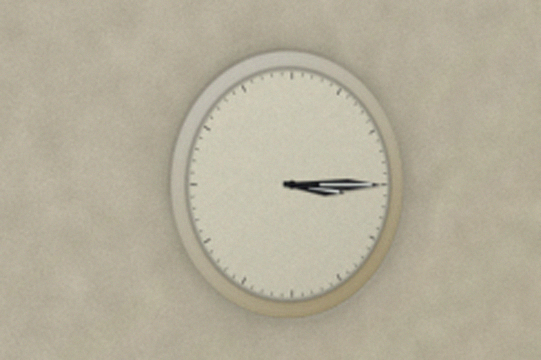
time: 3:15
